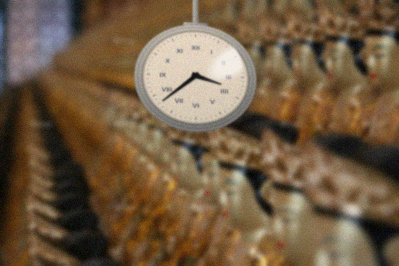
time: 3:38
